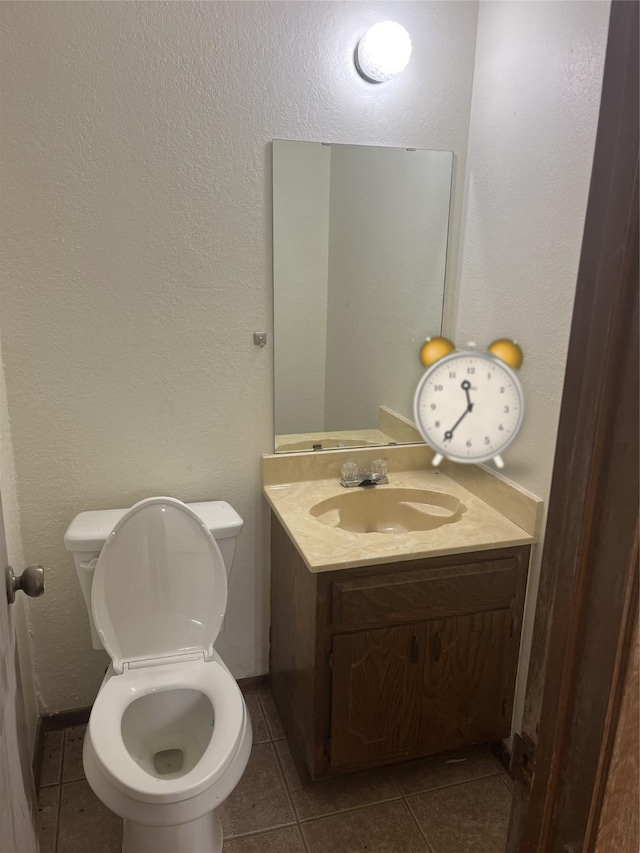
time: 11:36
